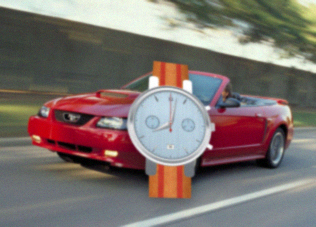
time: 8:02
